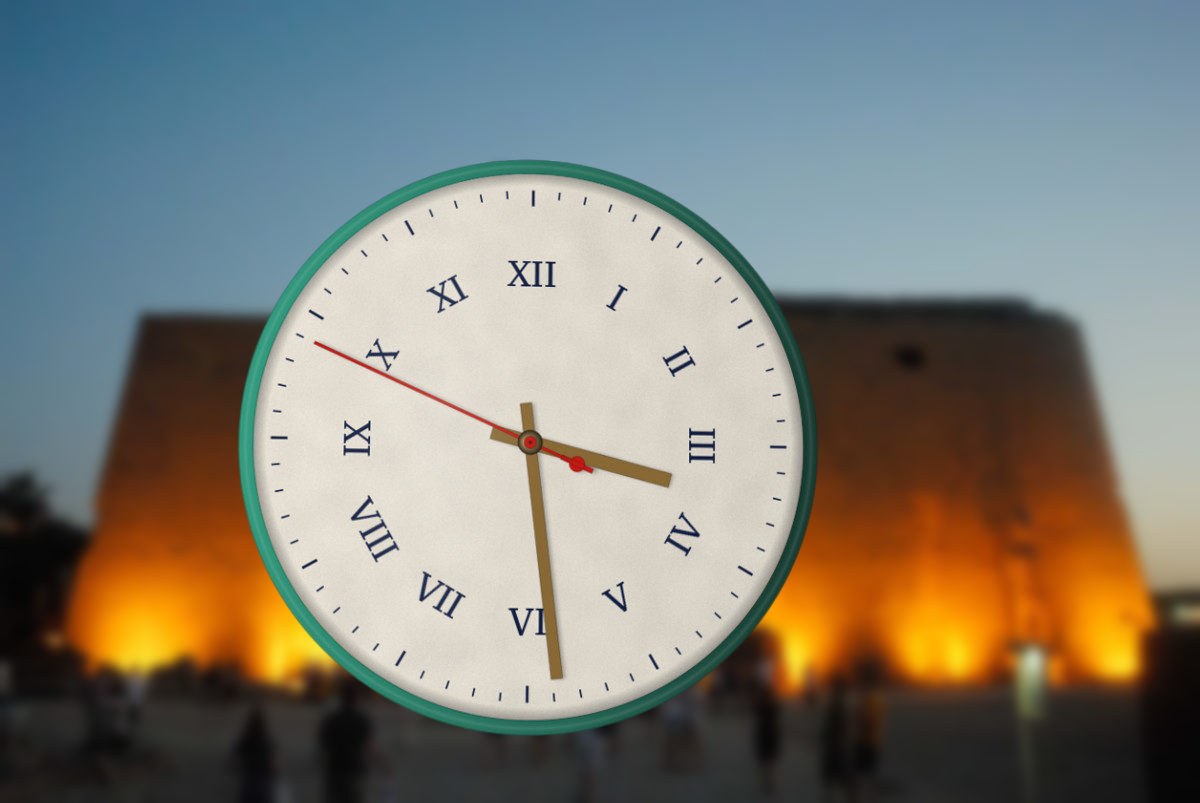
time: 3:28:49
